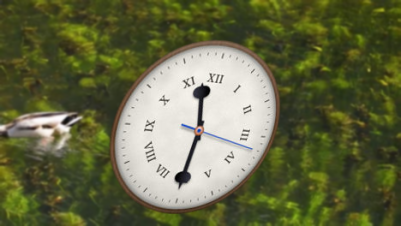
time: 11:30:17
